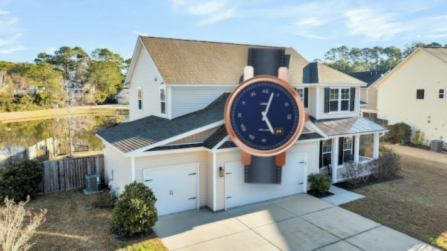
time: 5:03
